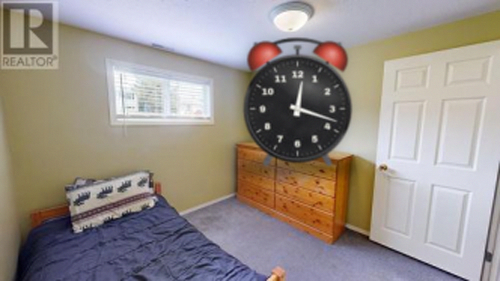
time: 12:18
